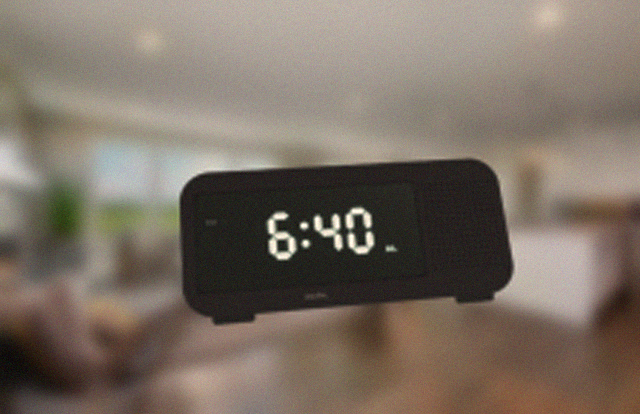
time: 6:40
